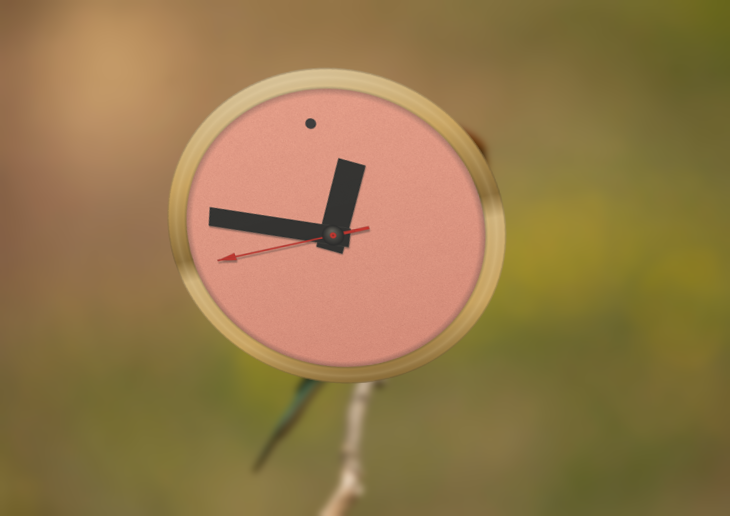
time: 12:47:44
